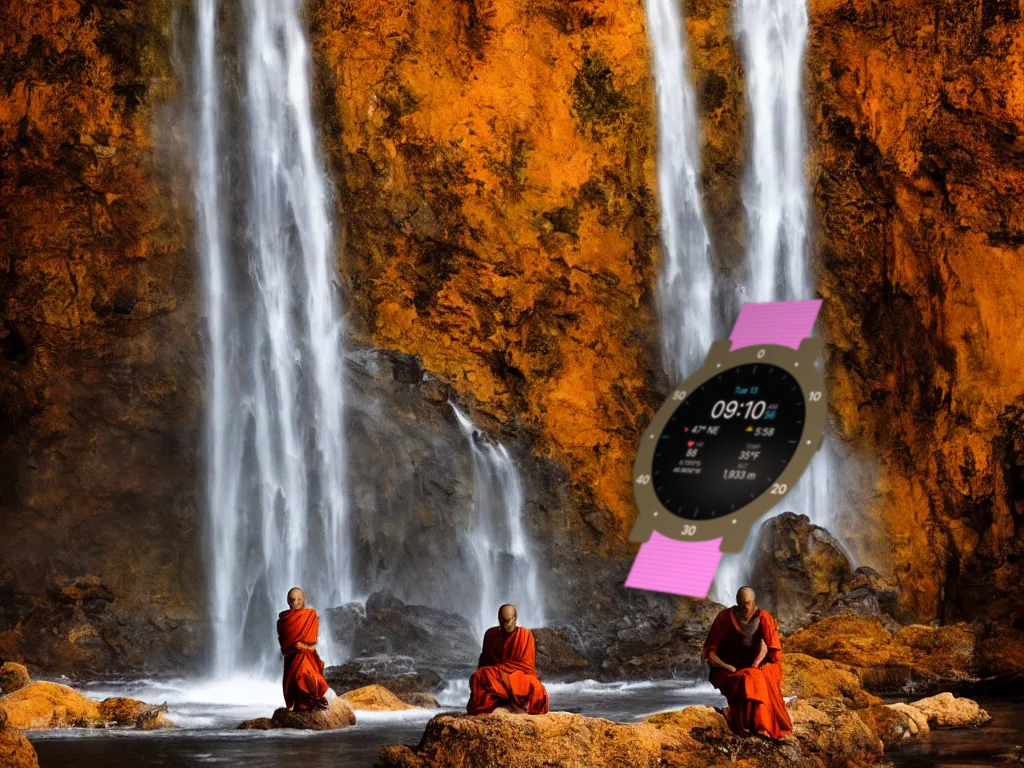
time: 9:10
